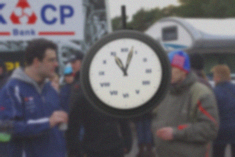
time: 11:03
